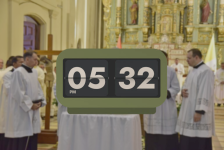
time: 5:32
